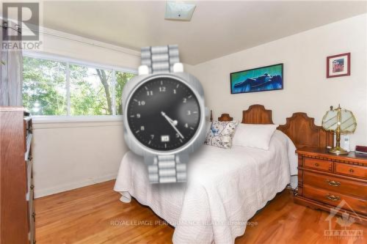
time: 4:24
